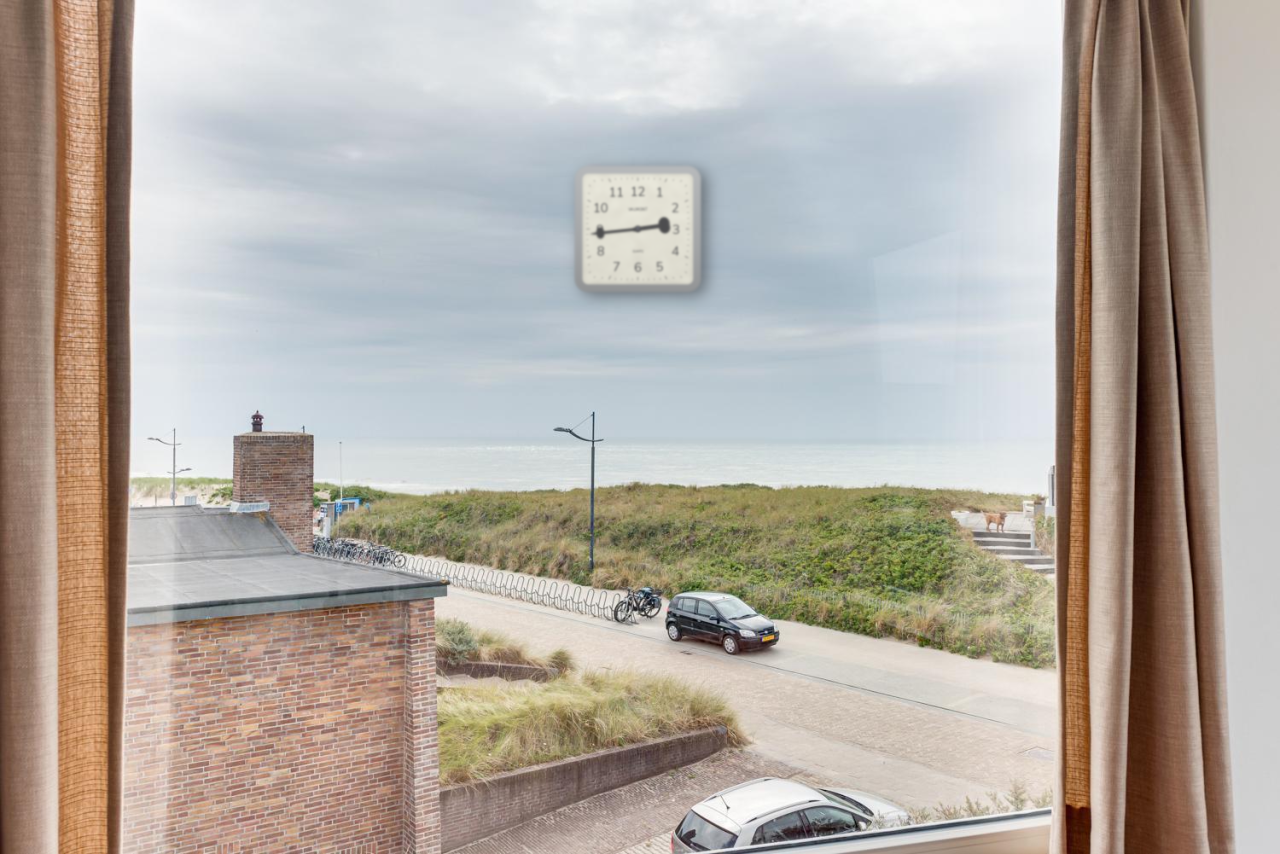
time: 2:44
